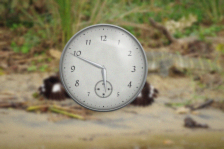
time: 5:49
